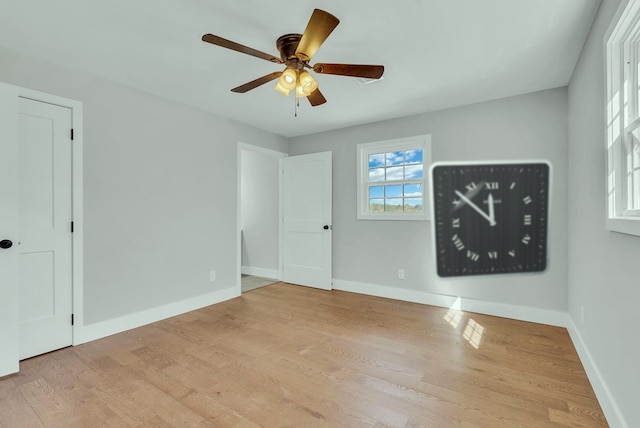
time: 11:52
